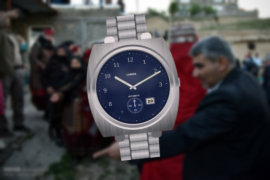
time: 10:11
